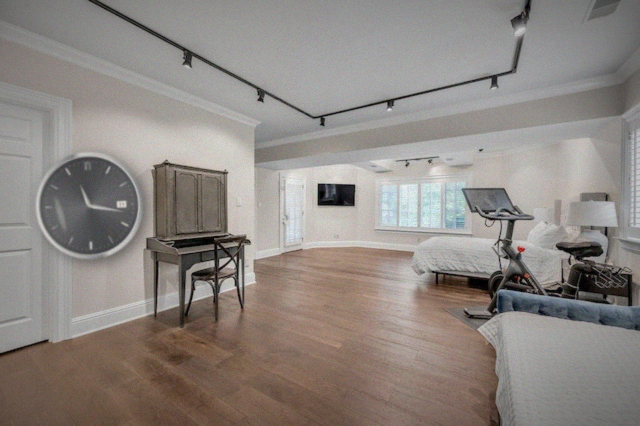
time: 11:17
